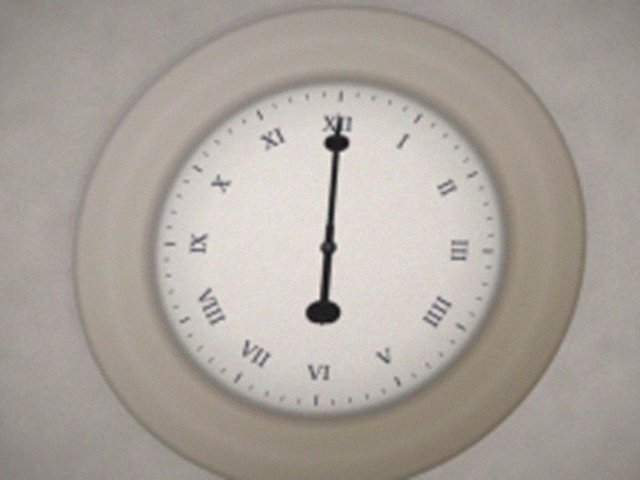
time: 6:00
